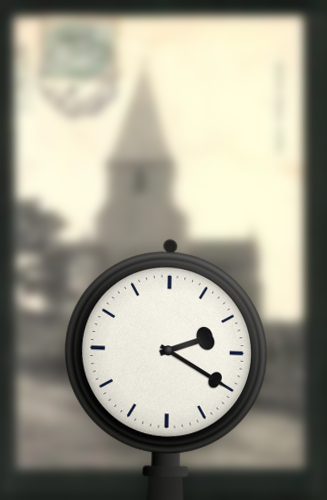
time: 2:20
